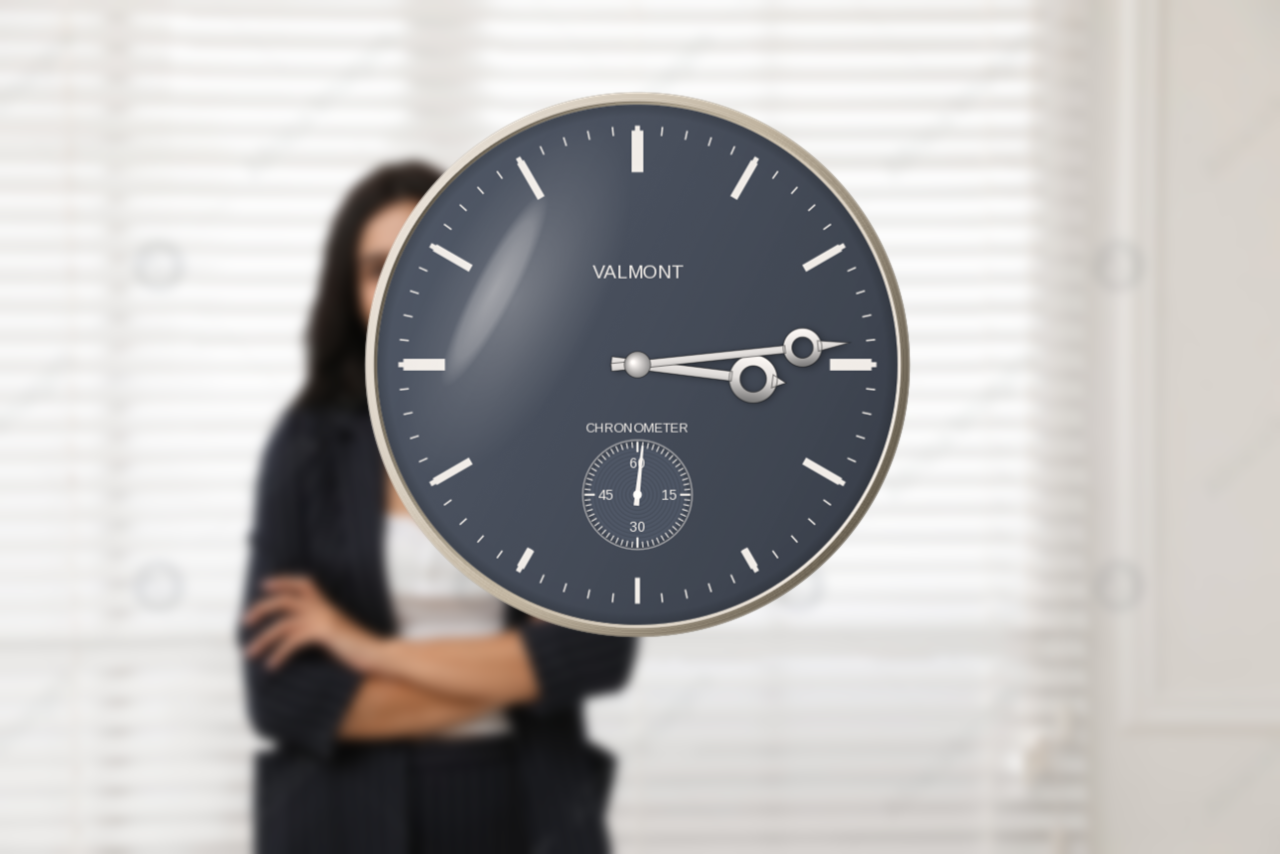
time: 3:14:01
